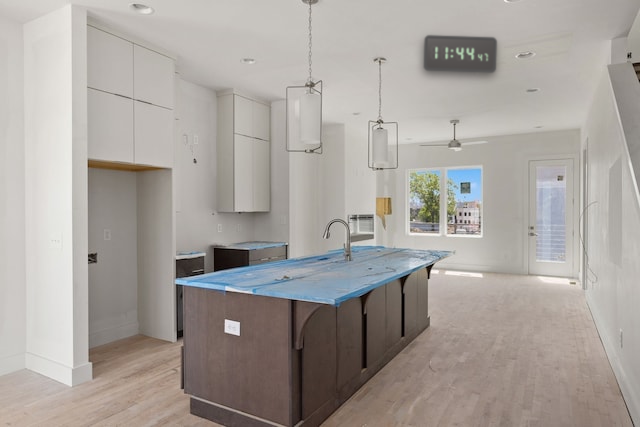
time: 11:44
